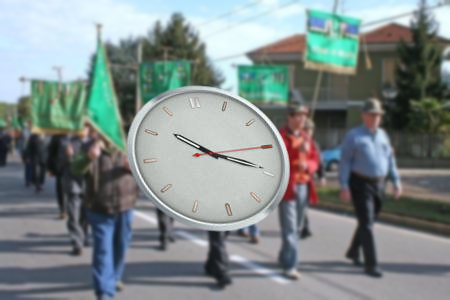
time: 10:19:15
